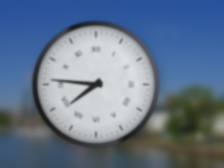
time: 7:46
